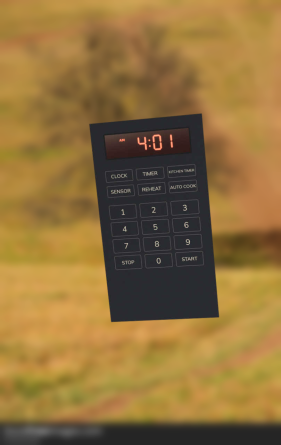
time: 4:01
